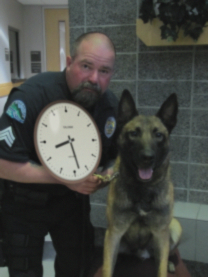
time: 8:28
